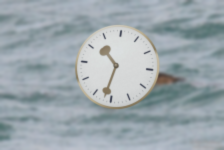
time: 10:32
